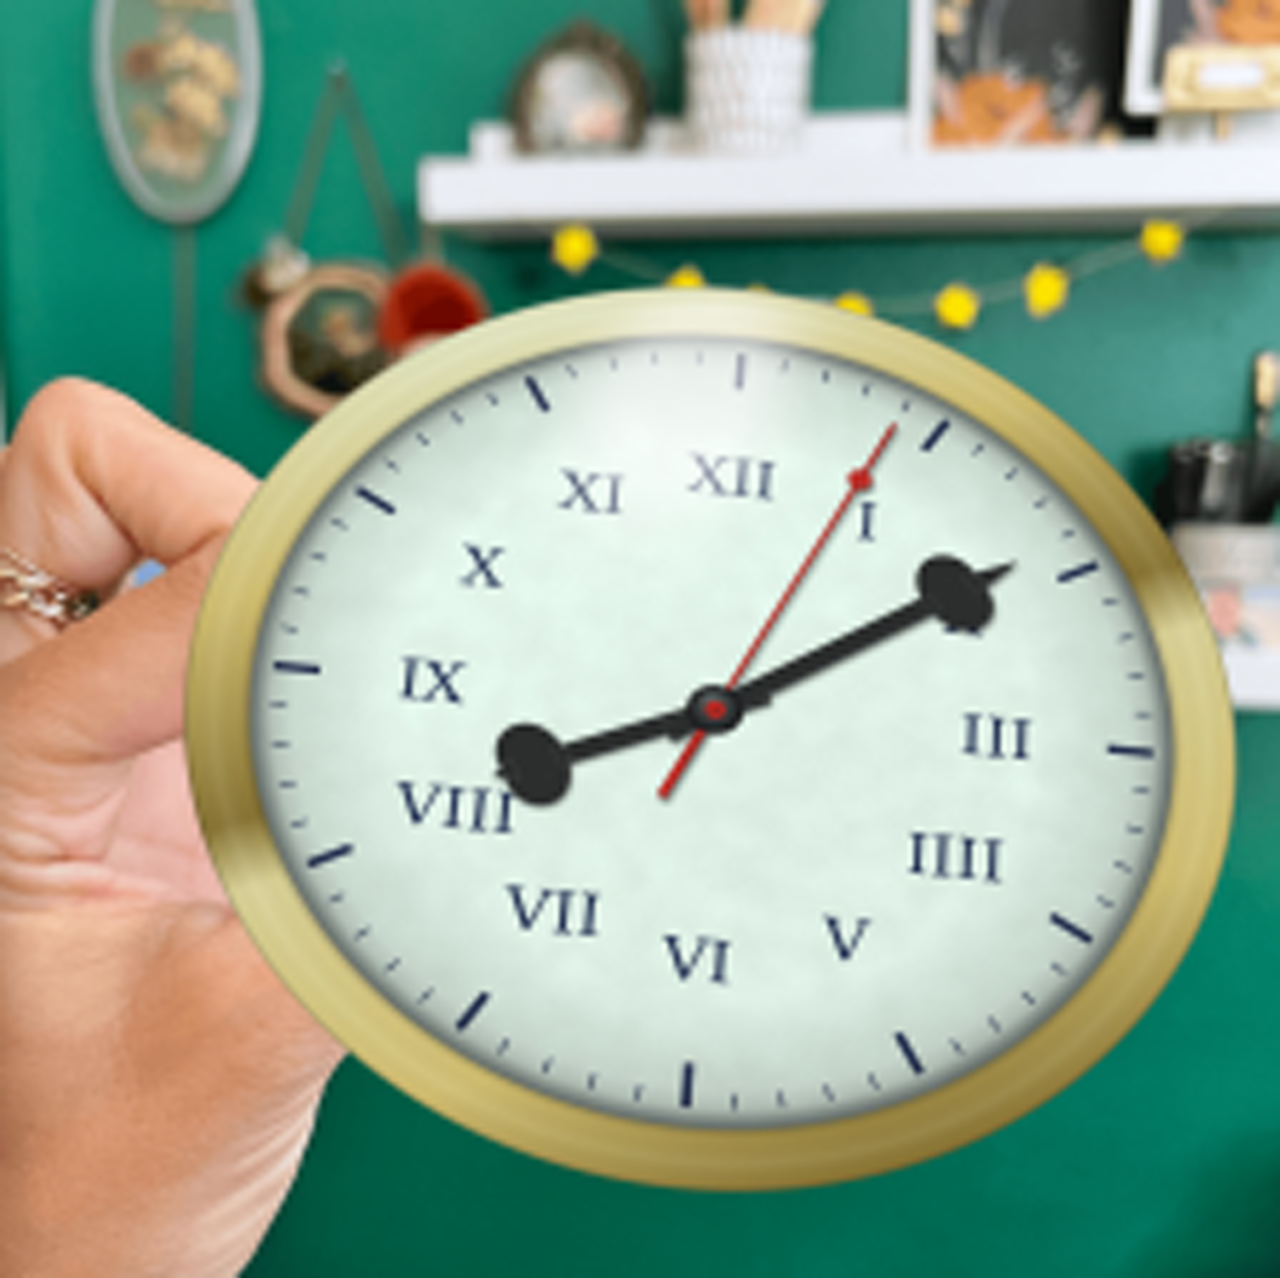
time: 8:09:04
